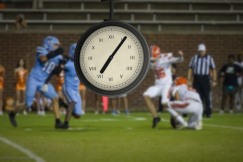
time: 7:06
